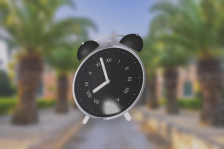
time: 7:57
